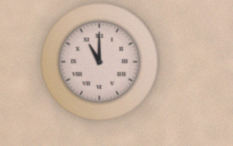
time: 11:00
